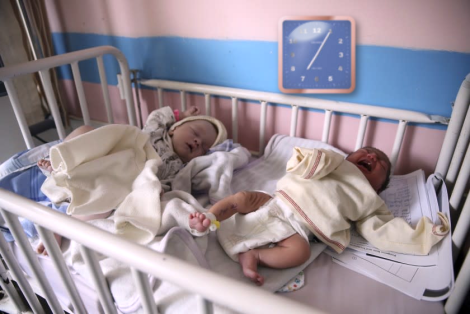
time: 7:05
